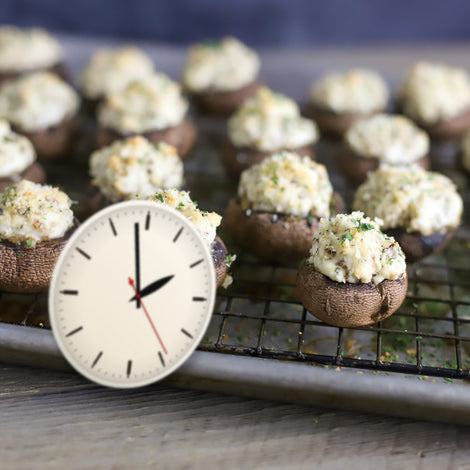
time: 1:58:24
